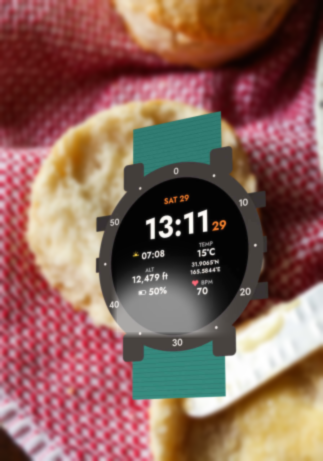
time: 13:11:29
